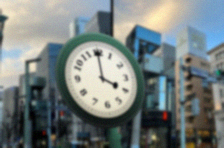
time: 4:00
